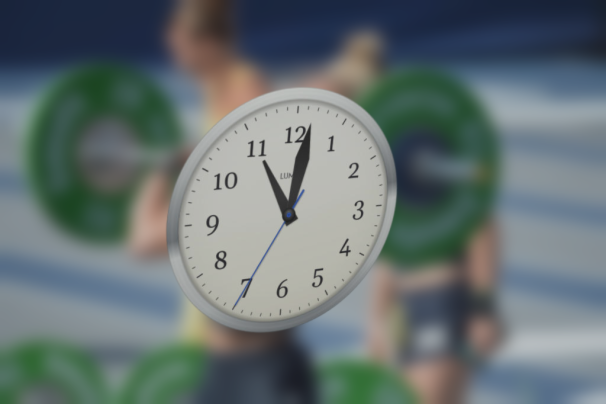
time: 11:01:35
